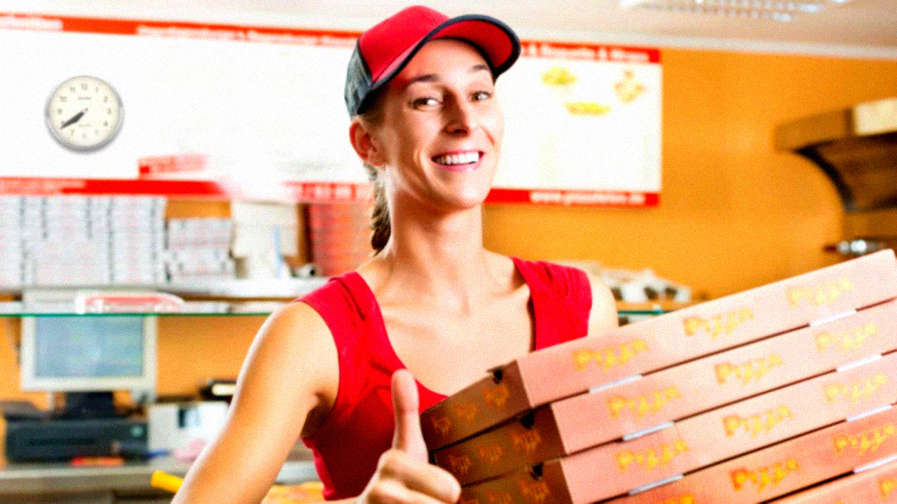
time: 7:39
